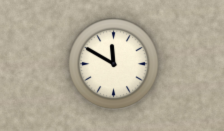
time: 11:50
